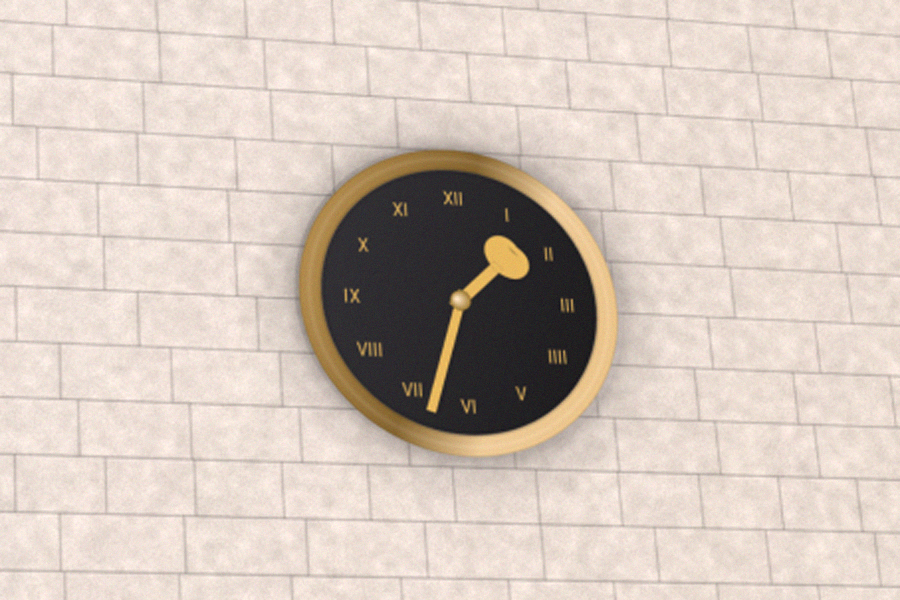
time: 1:33
